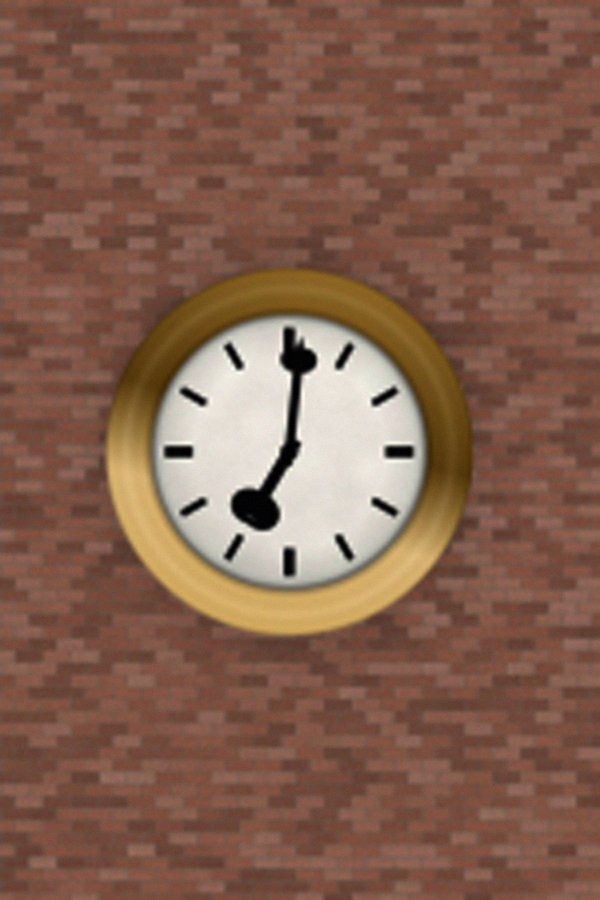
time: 7:01
